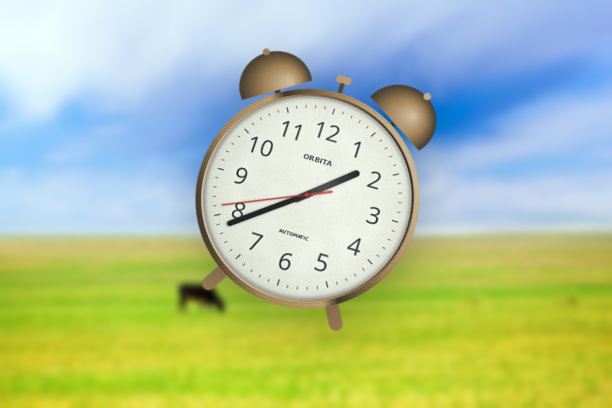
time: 1:38:41
